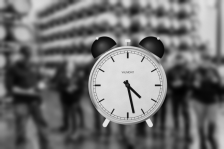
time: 4:28
